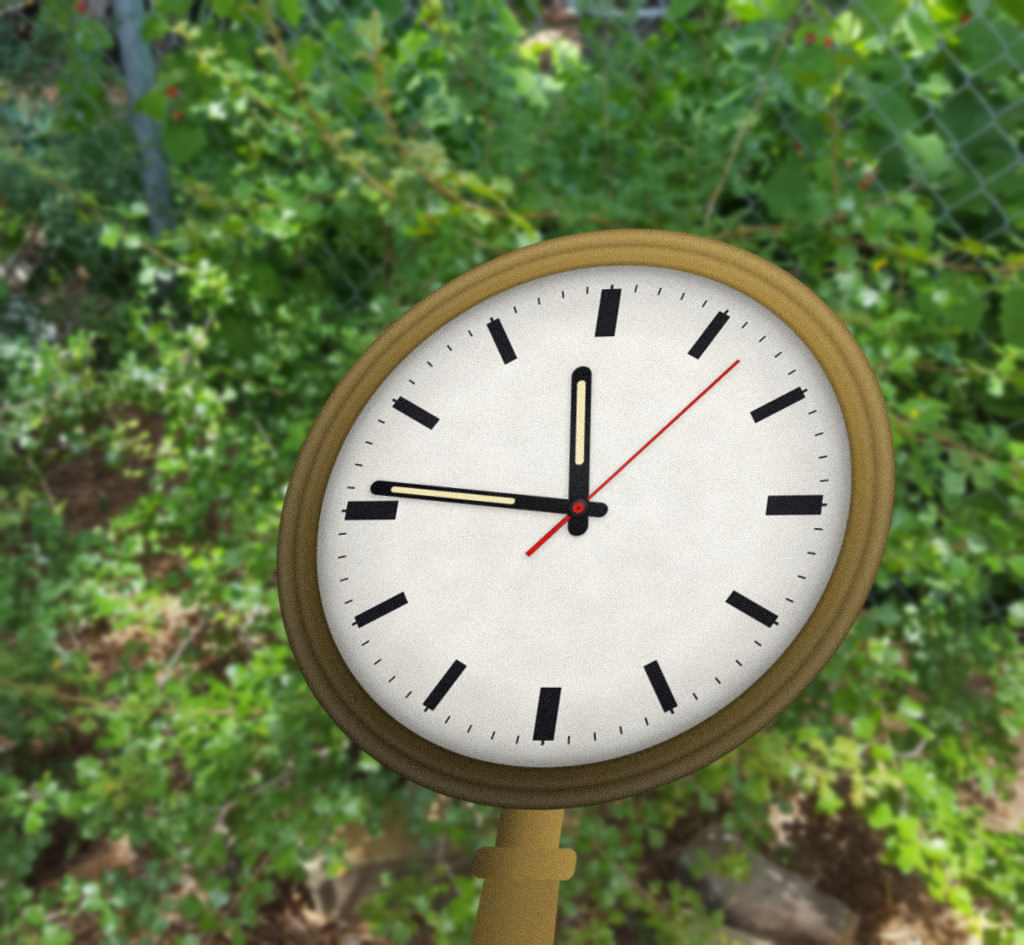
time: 11:46:07
